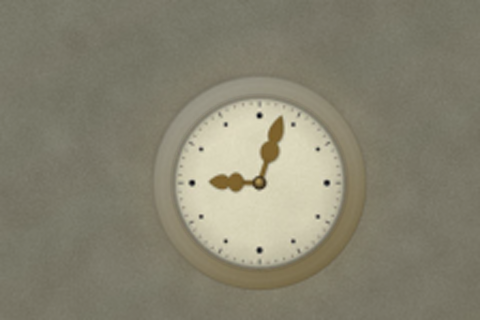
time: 9:03
